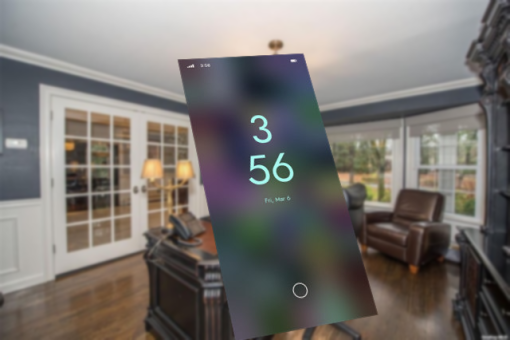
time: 3:56
